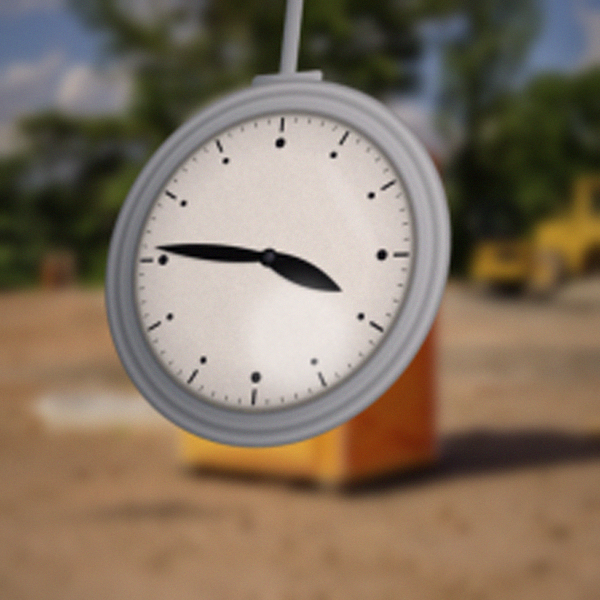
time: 3:46
